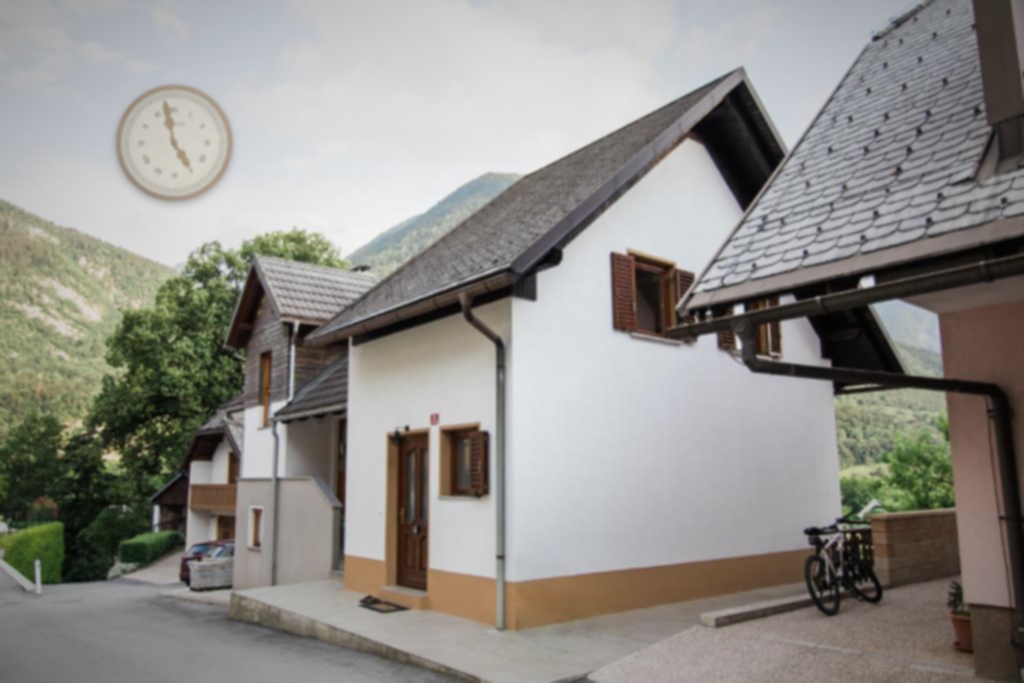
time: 4:58
